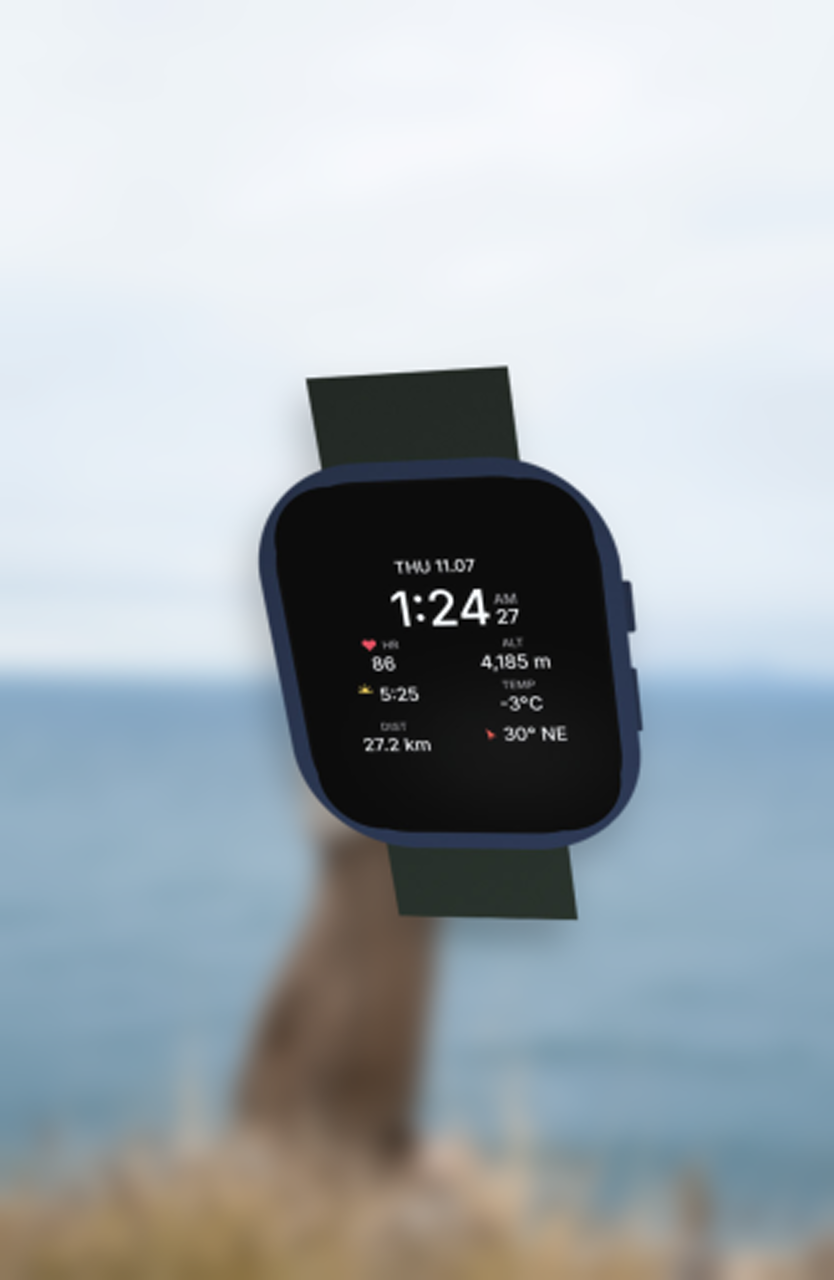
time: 1:24:27
